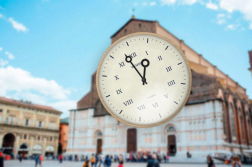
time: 12:58
